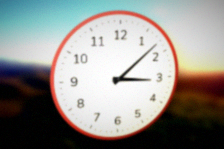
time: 3:08
